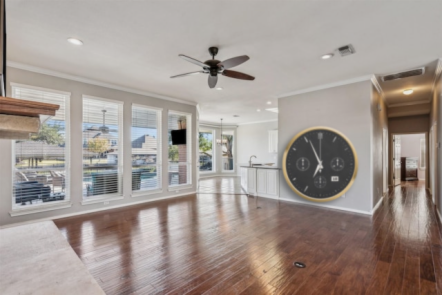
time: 6:56
